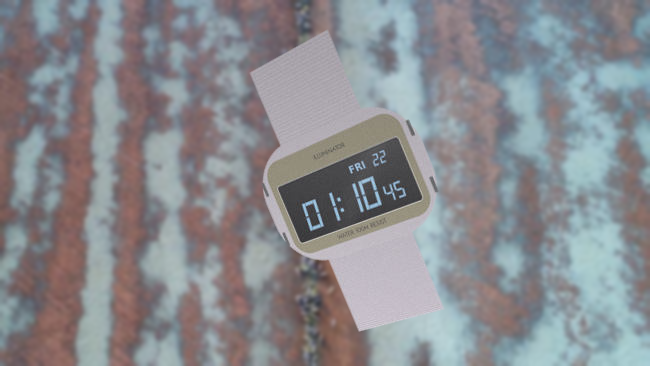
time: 1:10:45
